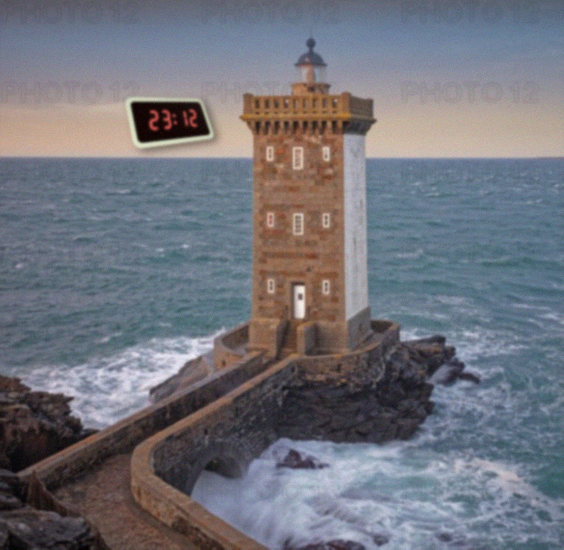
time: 23:12
